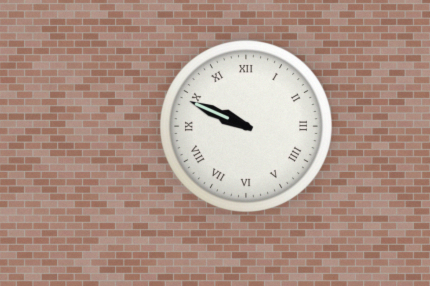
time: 9:49
